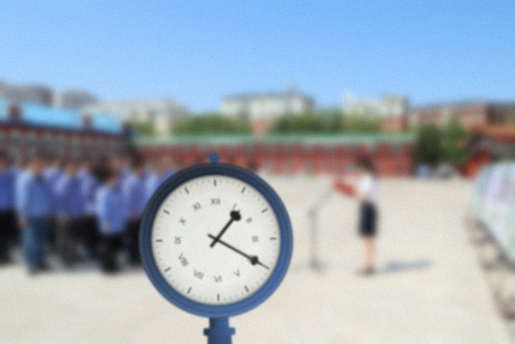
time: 1:20
